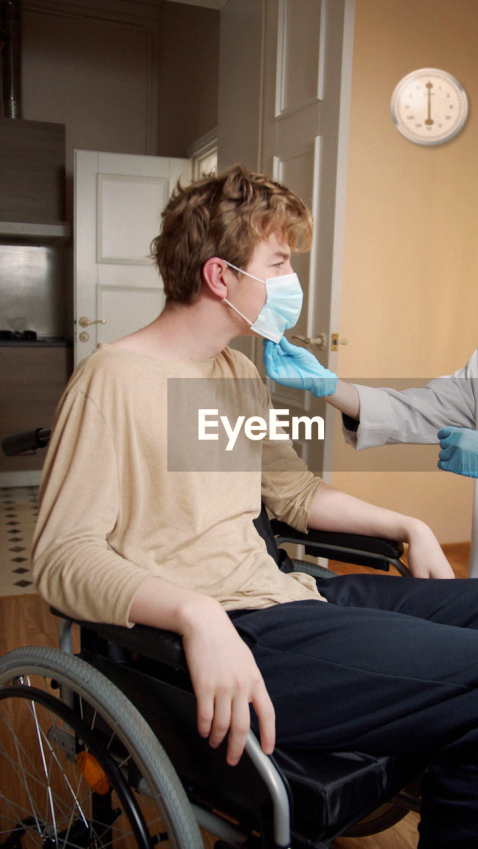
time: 6:00
